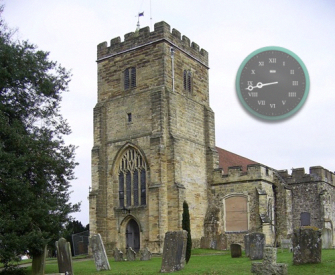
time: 8:43
